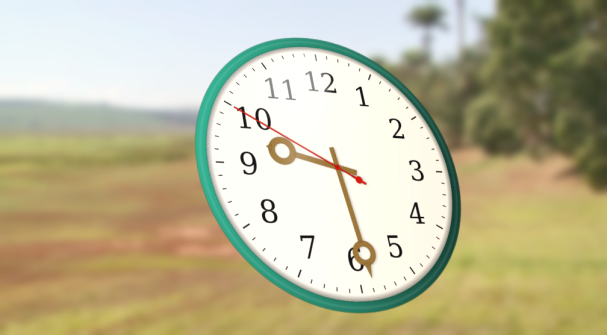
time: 9:28:50
